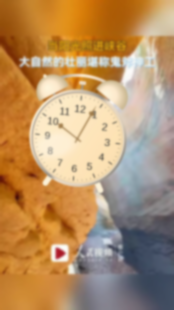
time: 10:04
